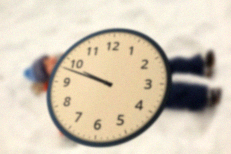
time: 9:48
